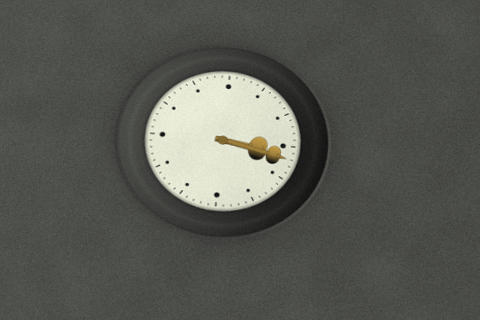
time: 3:17
